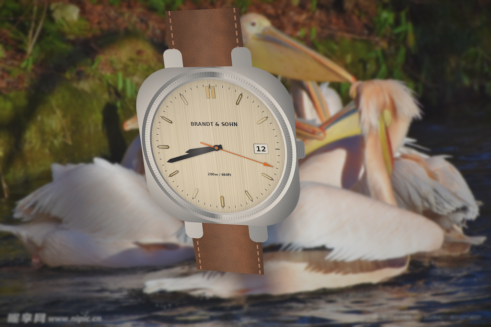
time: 8:42:18
